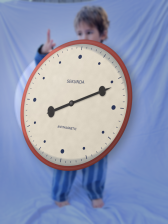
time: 8:11
